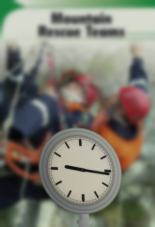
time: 9:16
